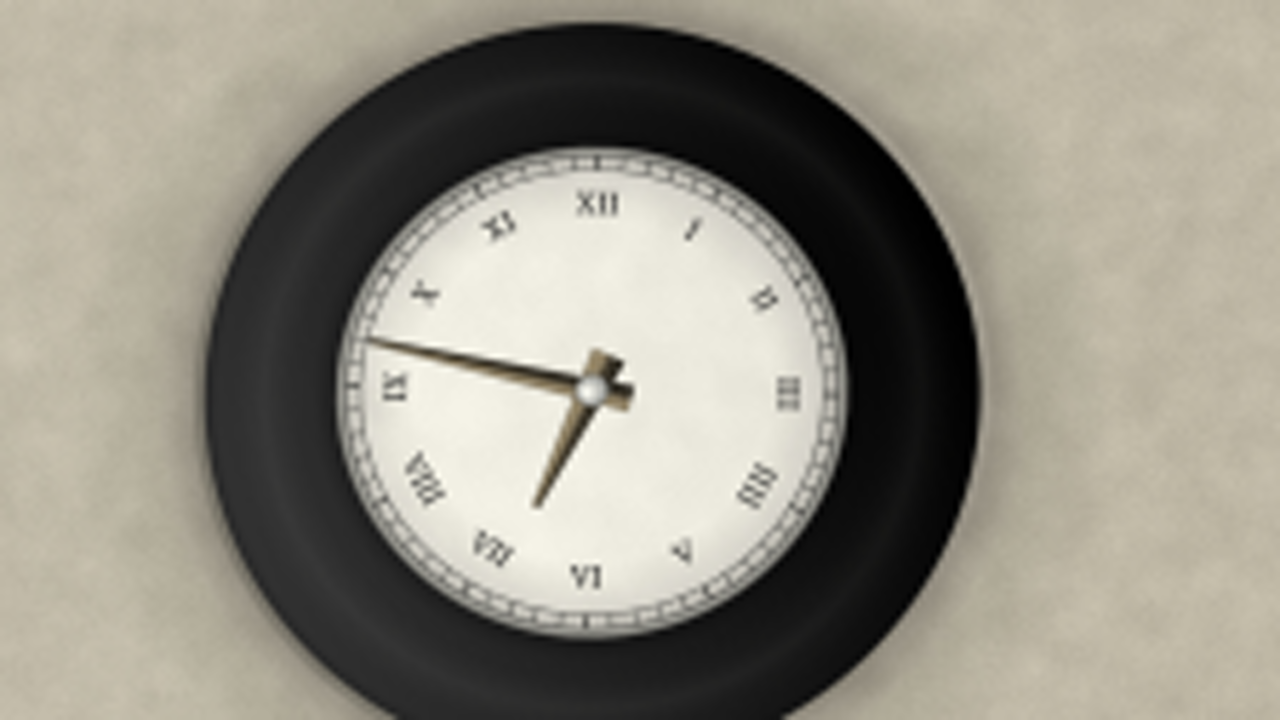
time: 6:47
